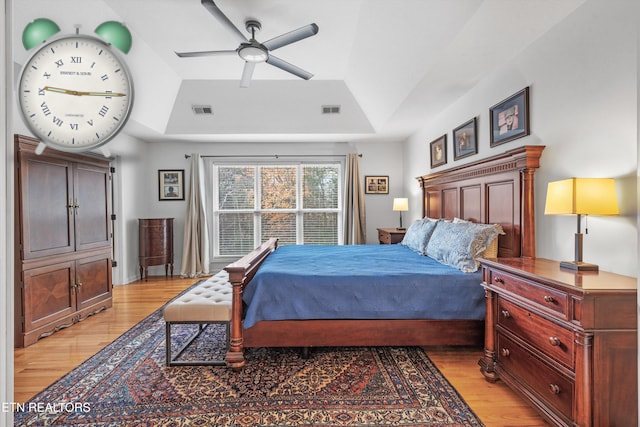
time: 9:15
